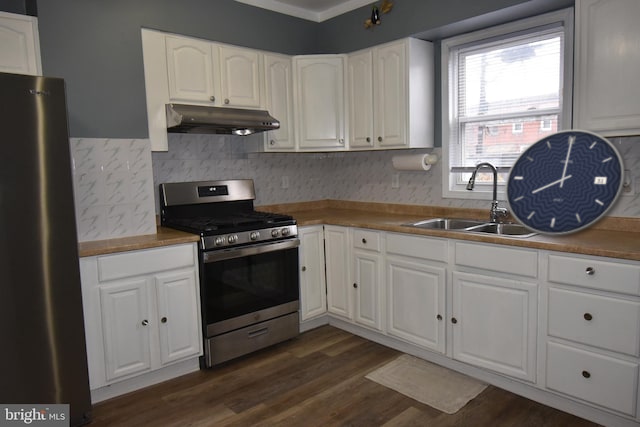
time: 8:00
